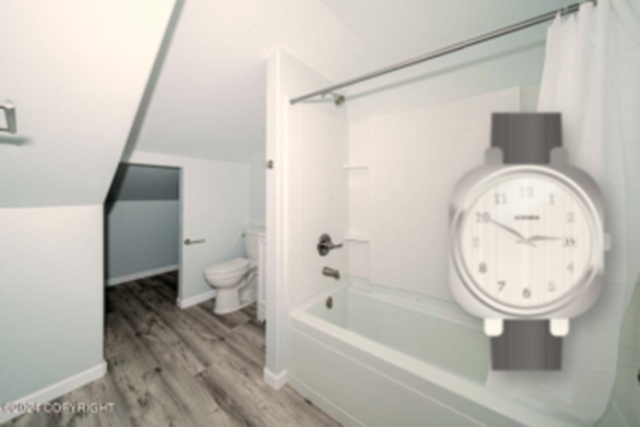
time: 2:50
